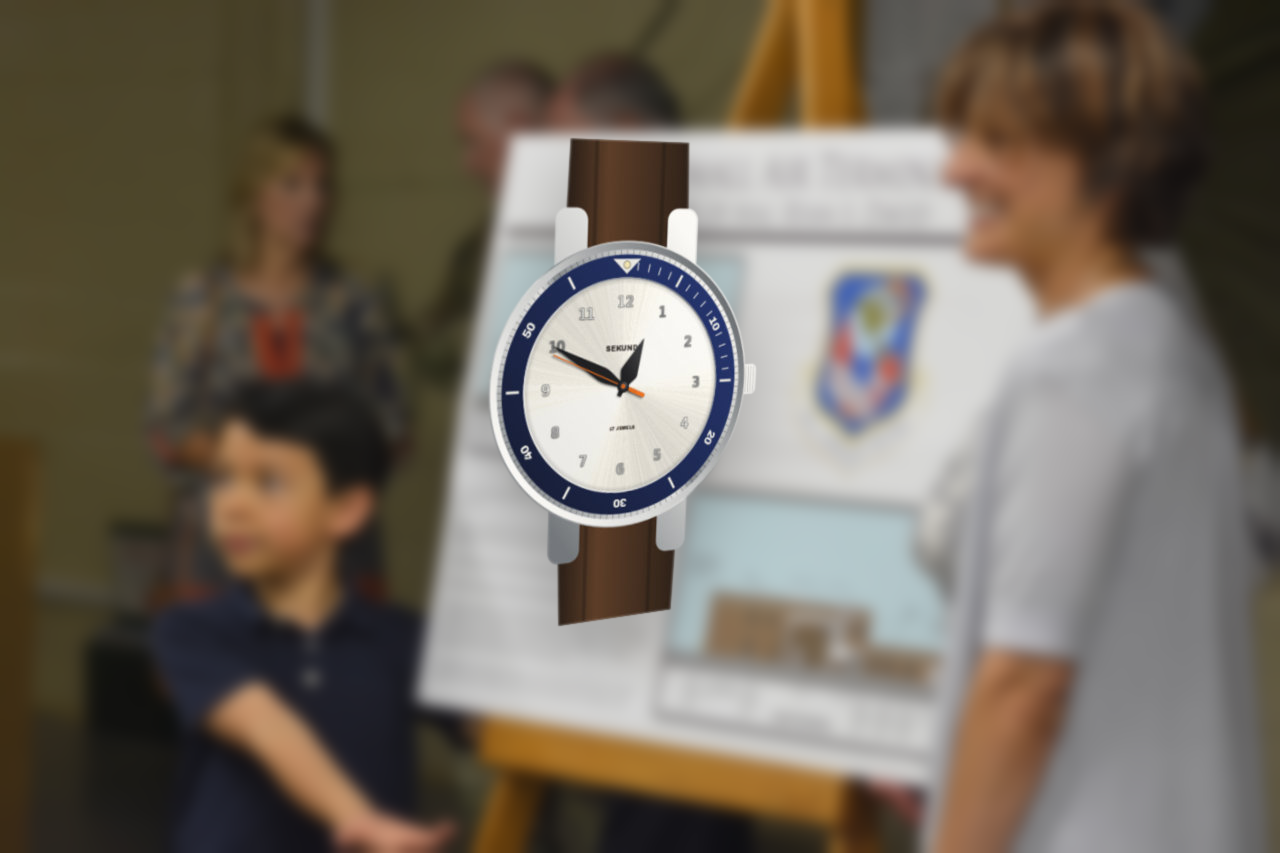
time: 12:49:49
